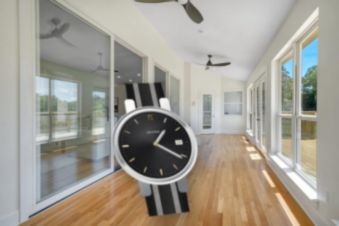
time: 1:21
